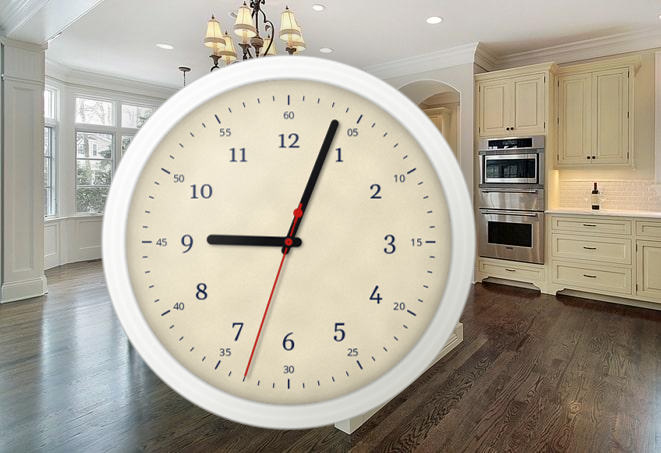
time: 9:03:33
